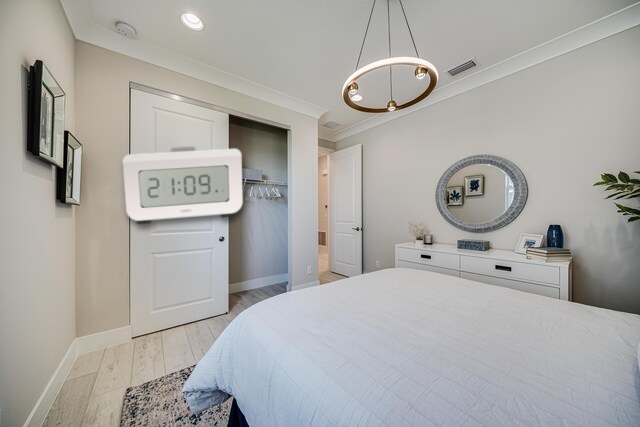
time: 21:09
